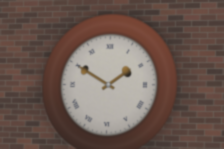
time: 1:50
